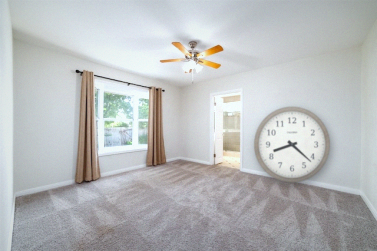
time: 8:22
